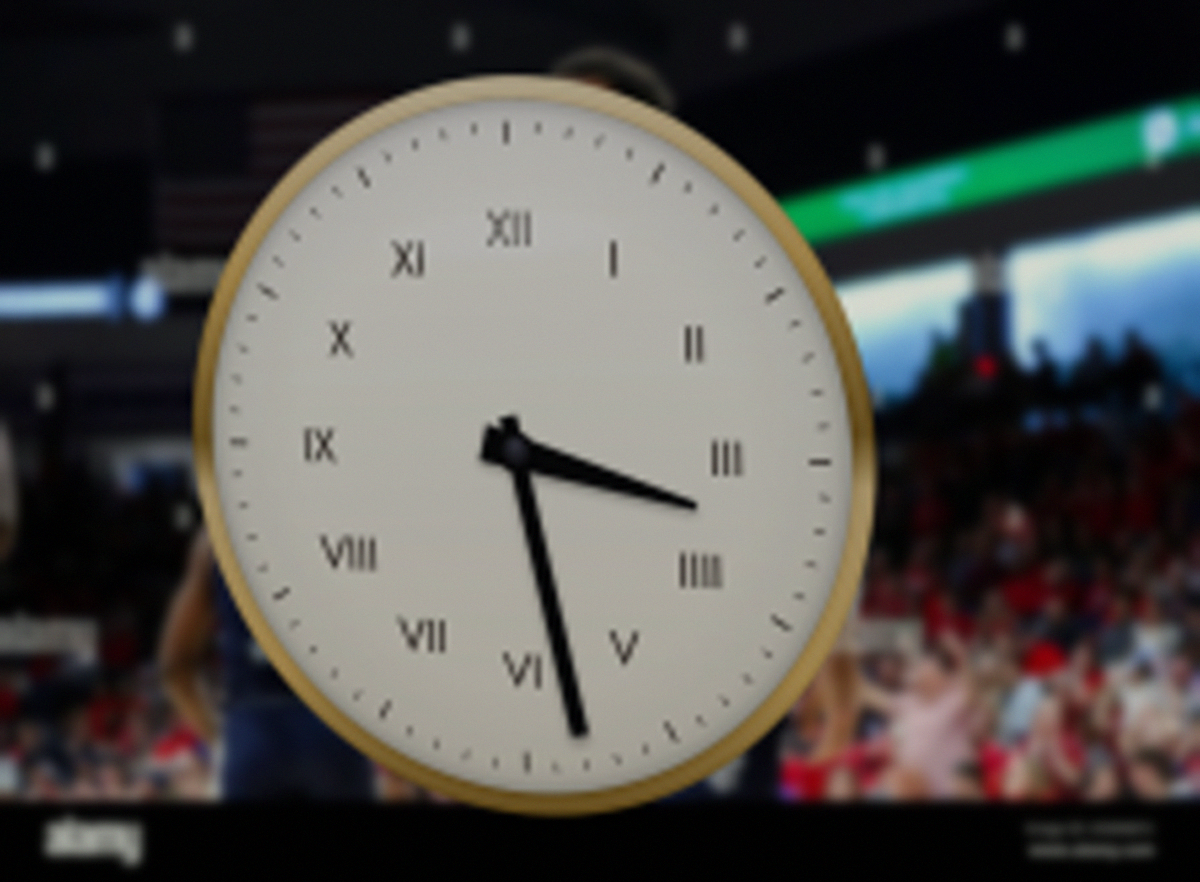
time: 3:28
